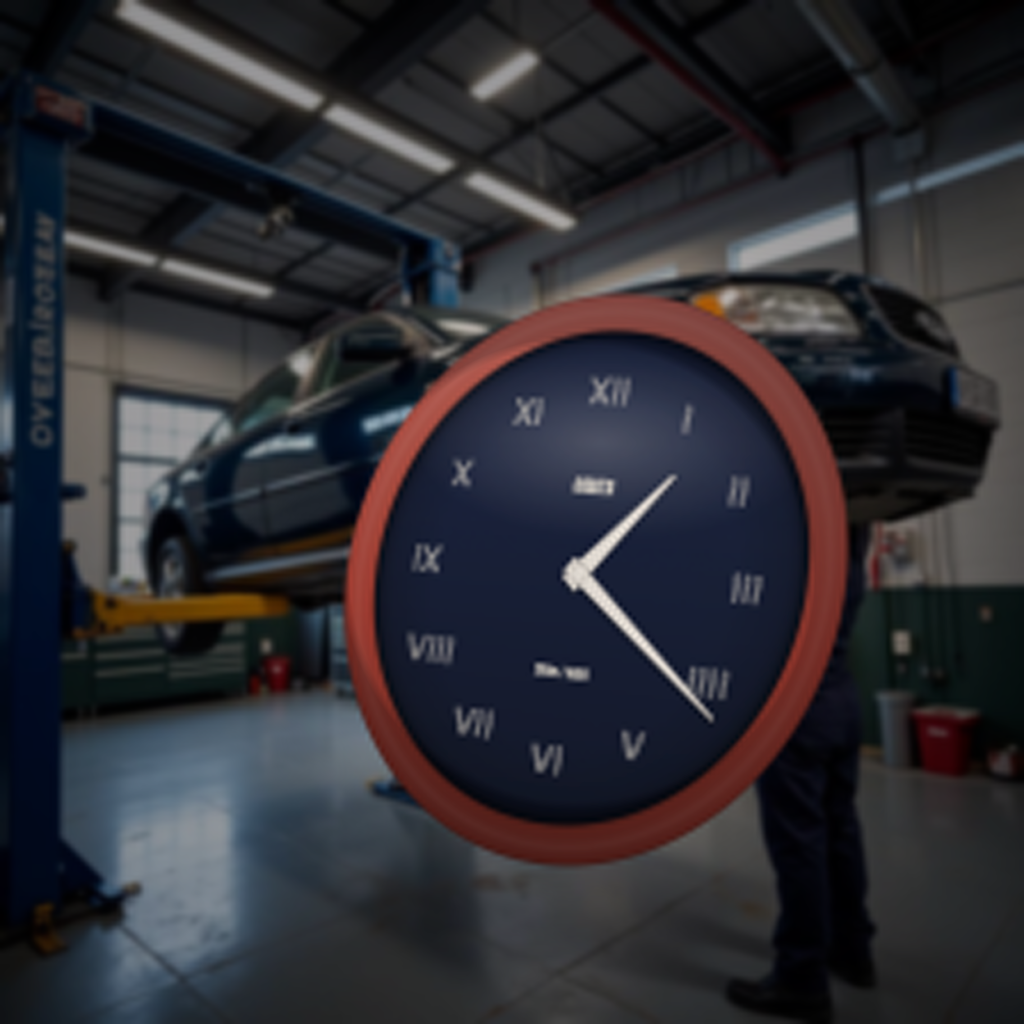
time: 1:21
